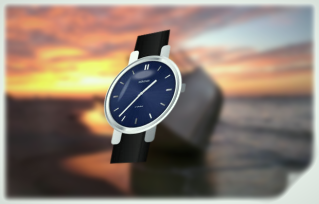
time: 1:37
